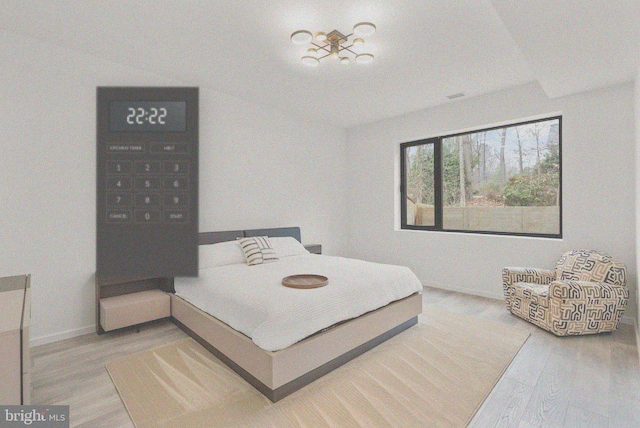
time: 22:22
